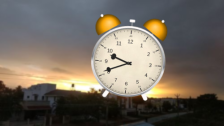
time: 9:41
